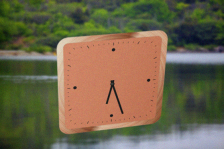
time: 6:27
